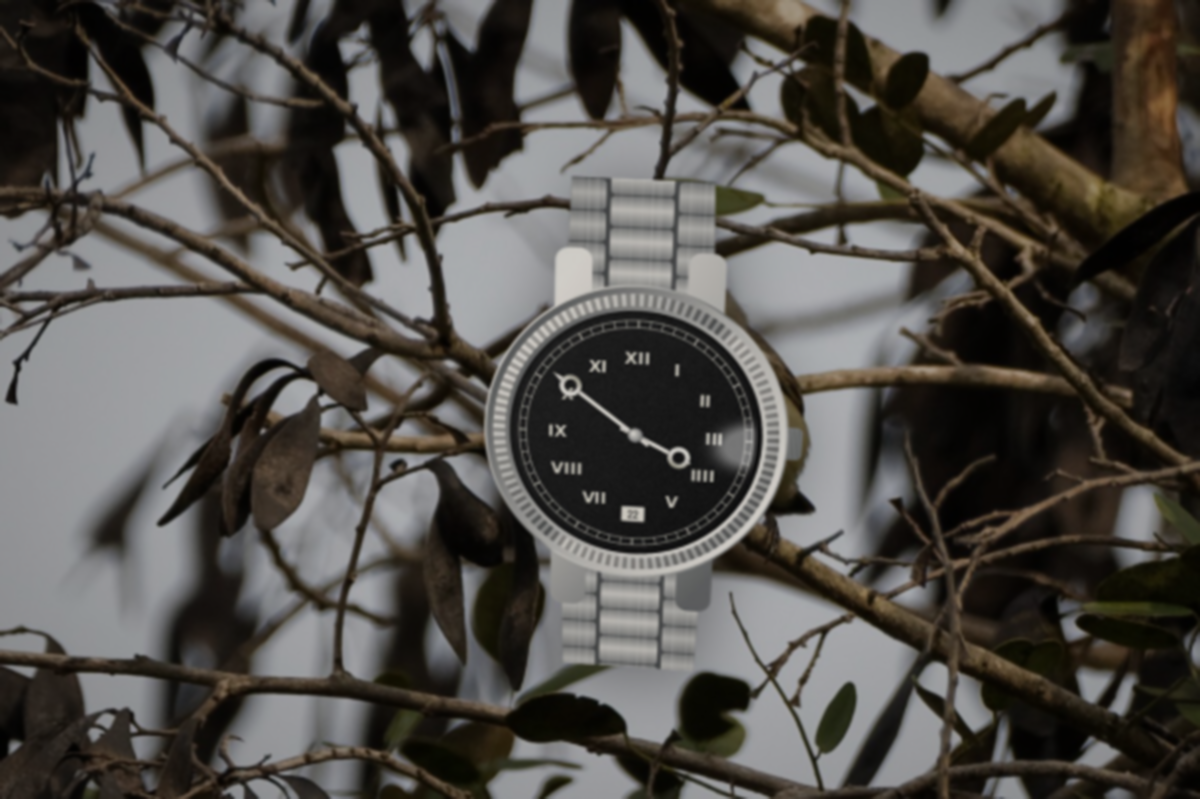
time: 3:51
